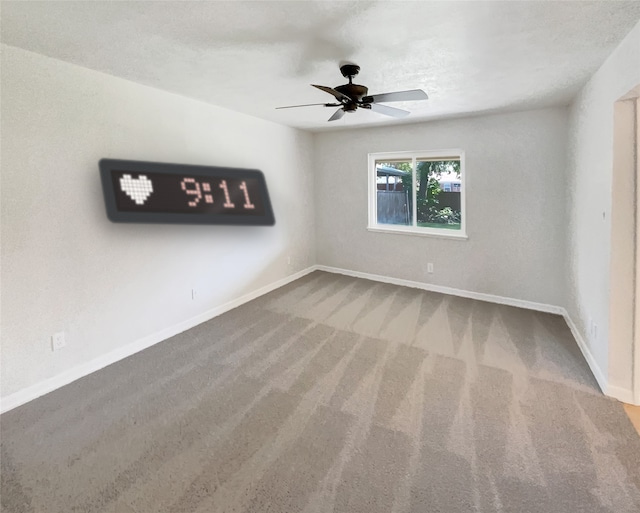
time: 9:11
